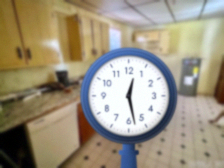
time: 12:28
